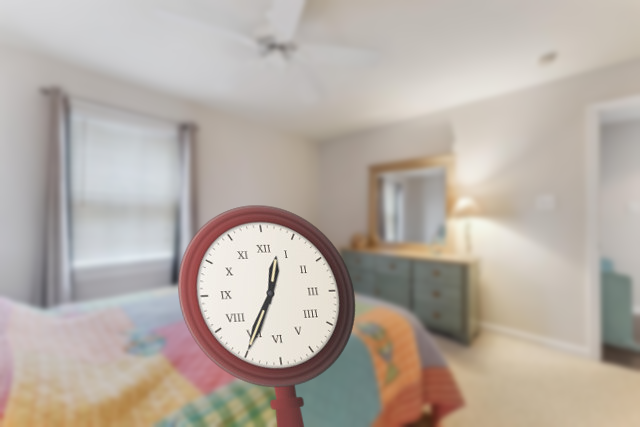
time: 12:35
